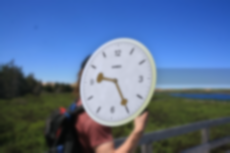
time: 9:25
